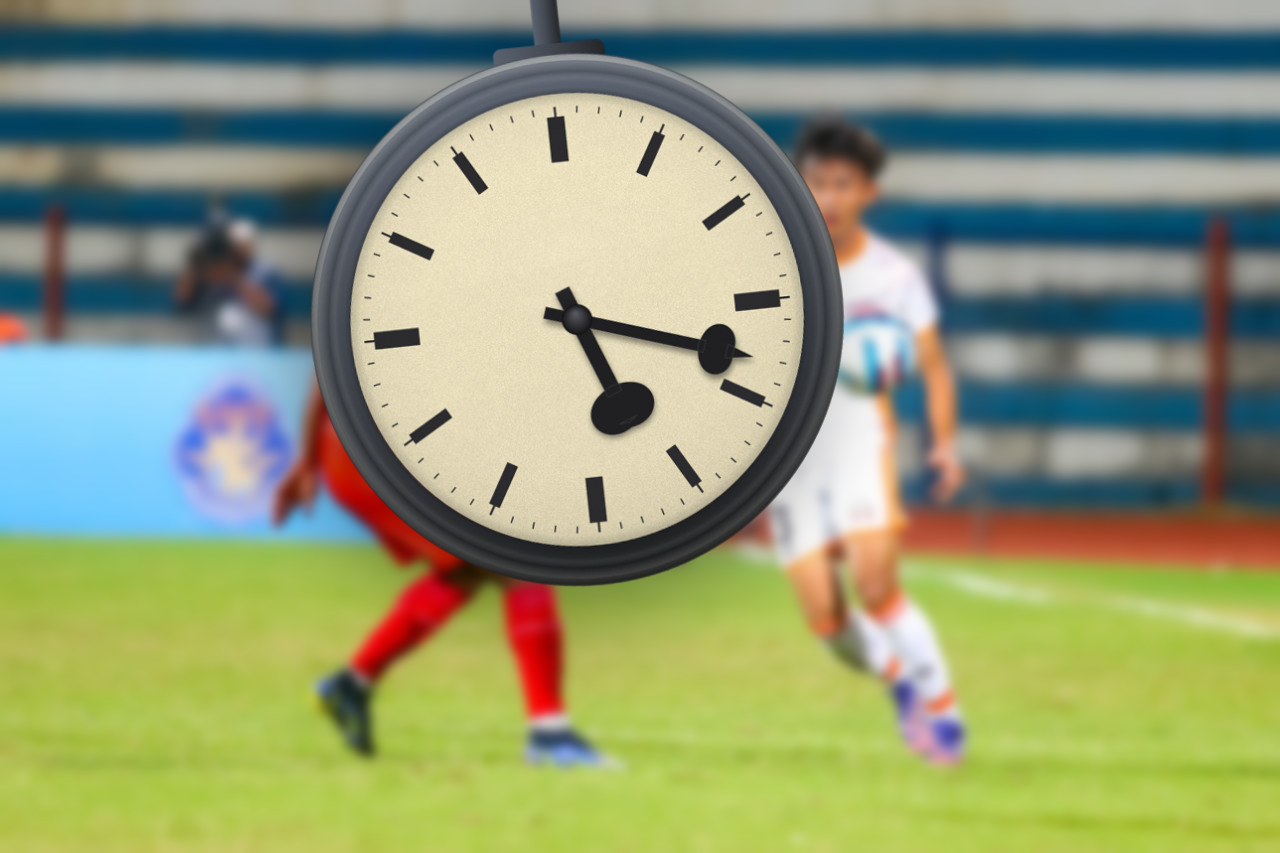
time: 5:18
